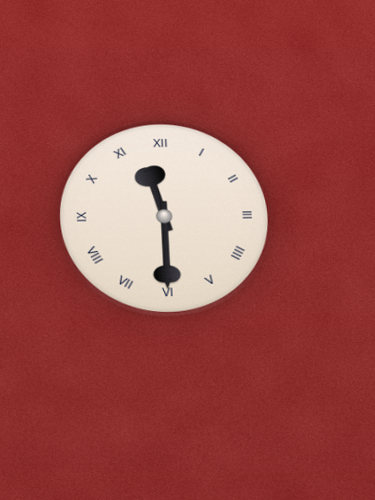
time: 11:30
